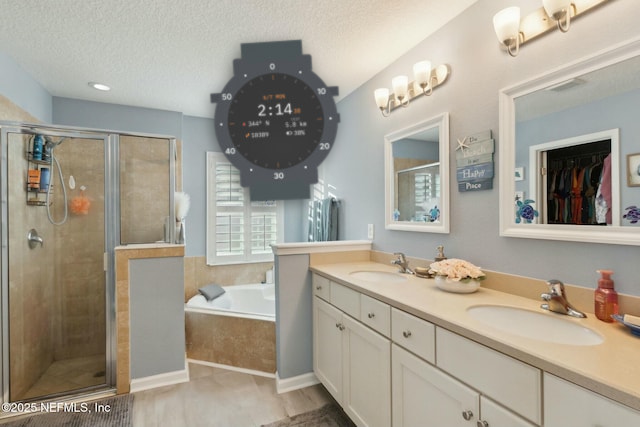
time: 2:14
